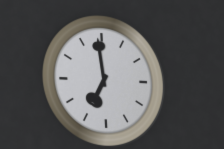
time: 6:59
